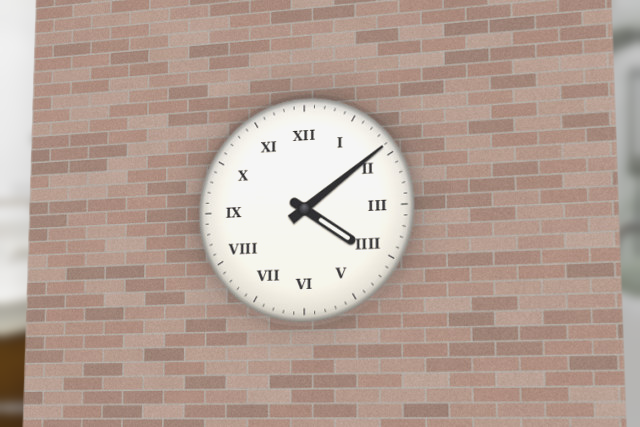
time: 4:09
